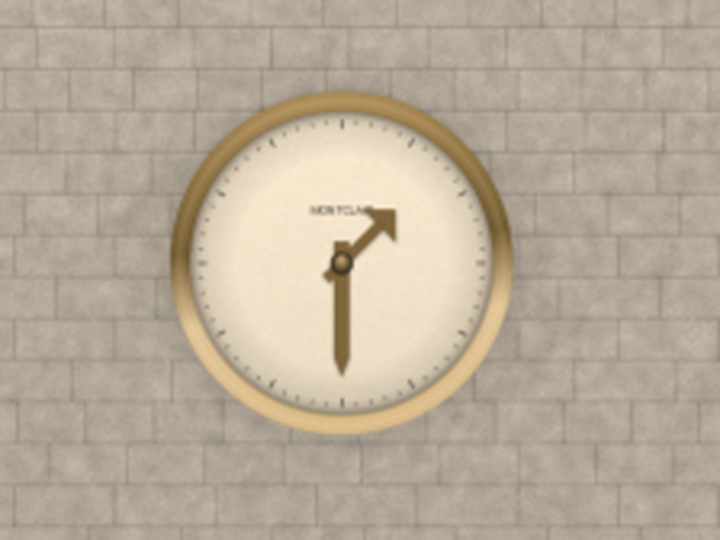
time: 1:30
